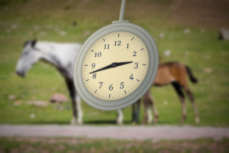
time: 2:42
